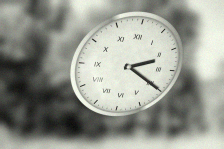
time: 2:20
